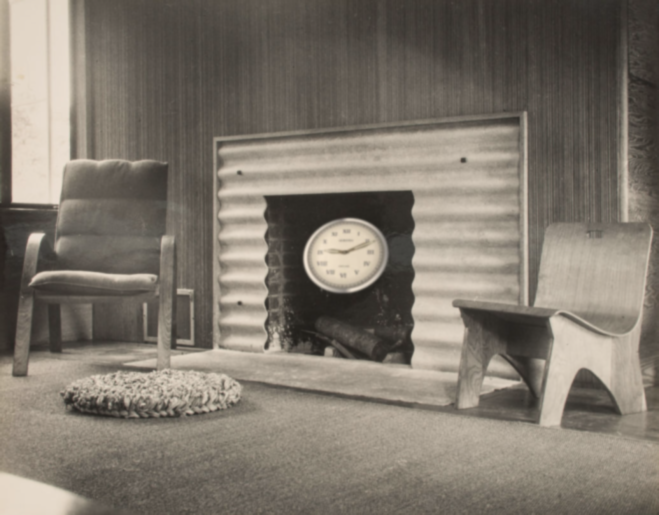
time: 9:11
